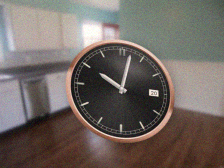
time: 10:02
